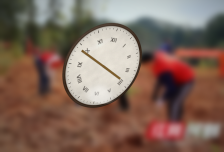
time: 3:49
